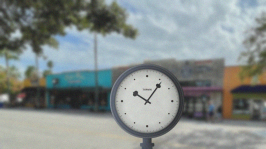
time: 10:06
